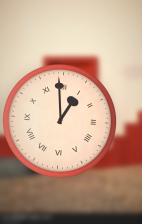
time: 12:59
